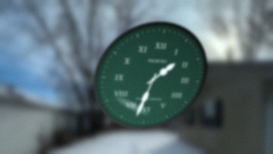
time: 1:32
